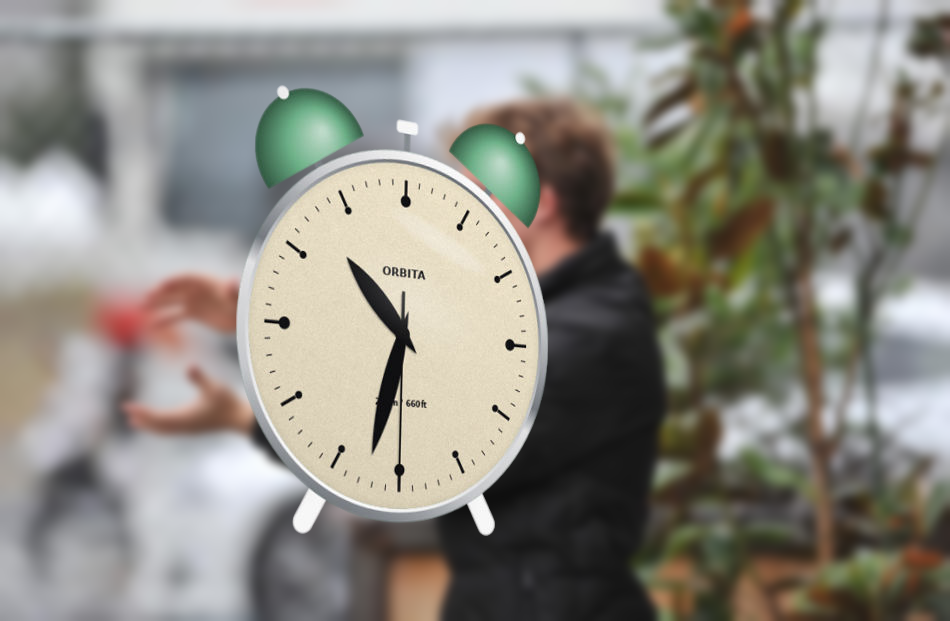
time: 10:32:30
